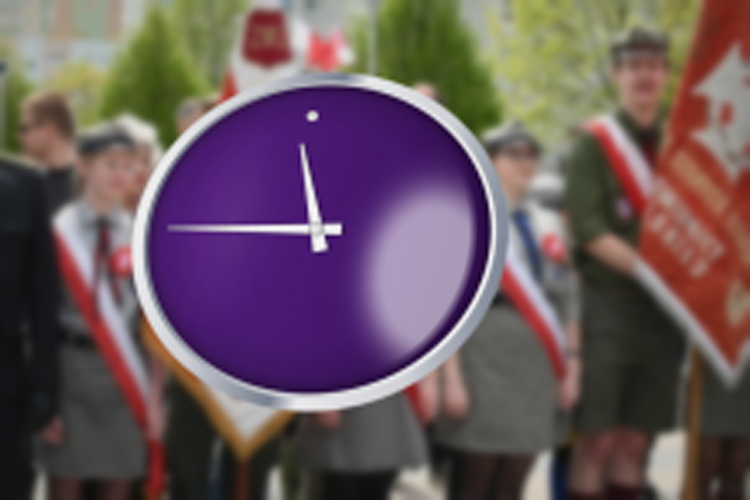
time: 11:46
